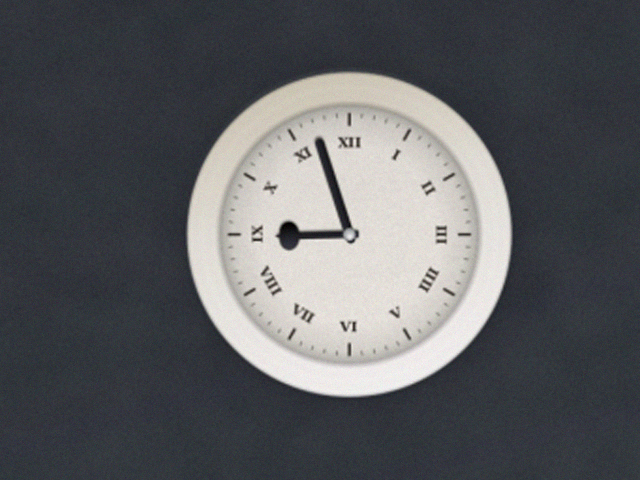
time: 8:57
